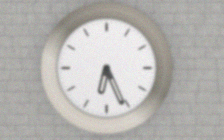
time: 6:26
